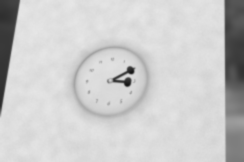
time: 3:10
